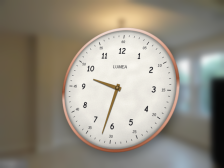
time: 9:32
